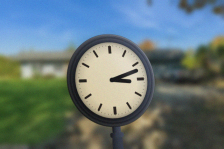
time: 3:12
